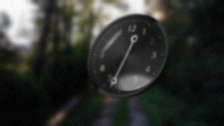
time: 12:33
